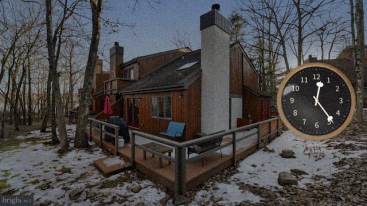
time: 12:24
